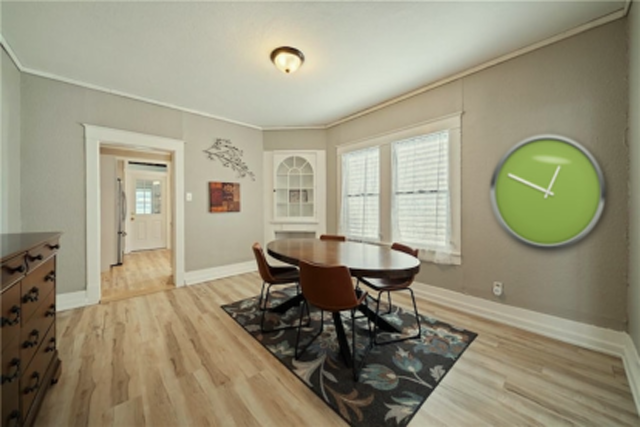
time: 12:49
